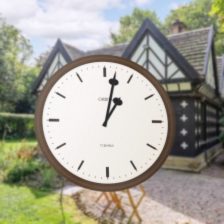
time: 1:02
